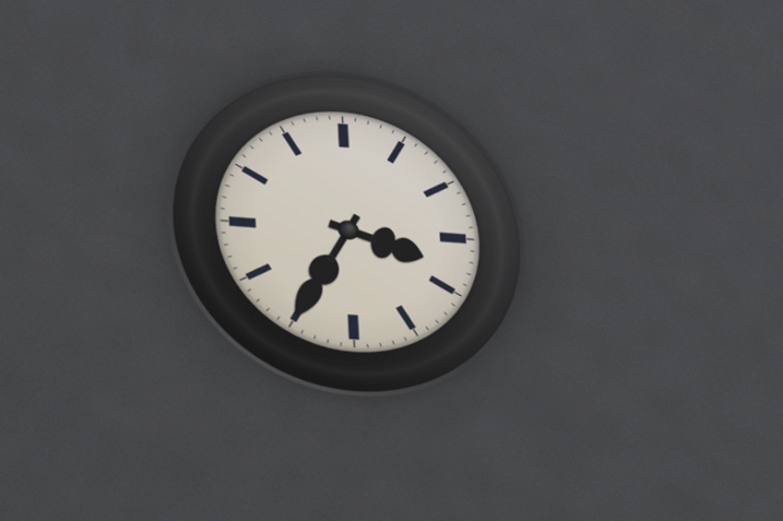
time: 3:35
